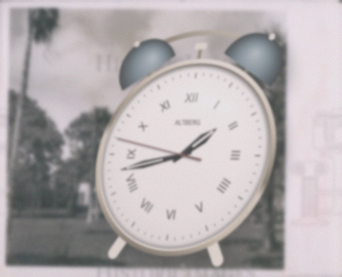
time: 1:42:47
